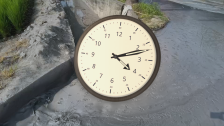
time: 4:12
